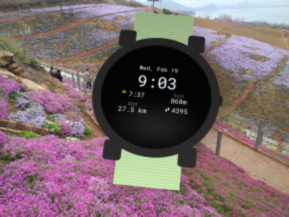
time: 9:03
